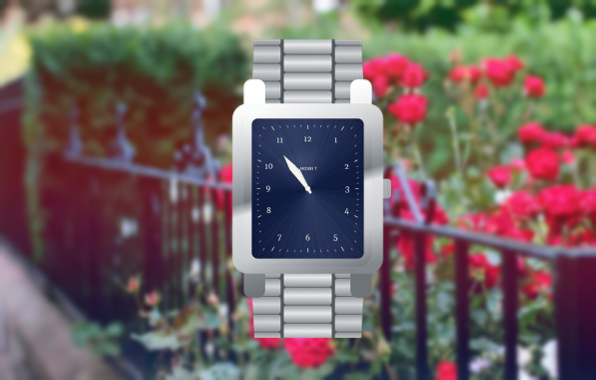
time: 10:54
